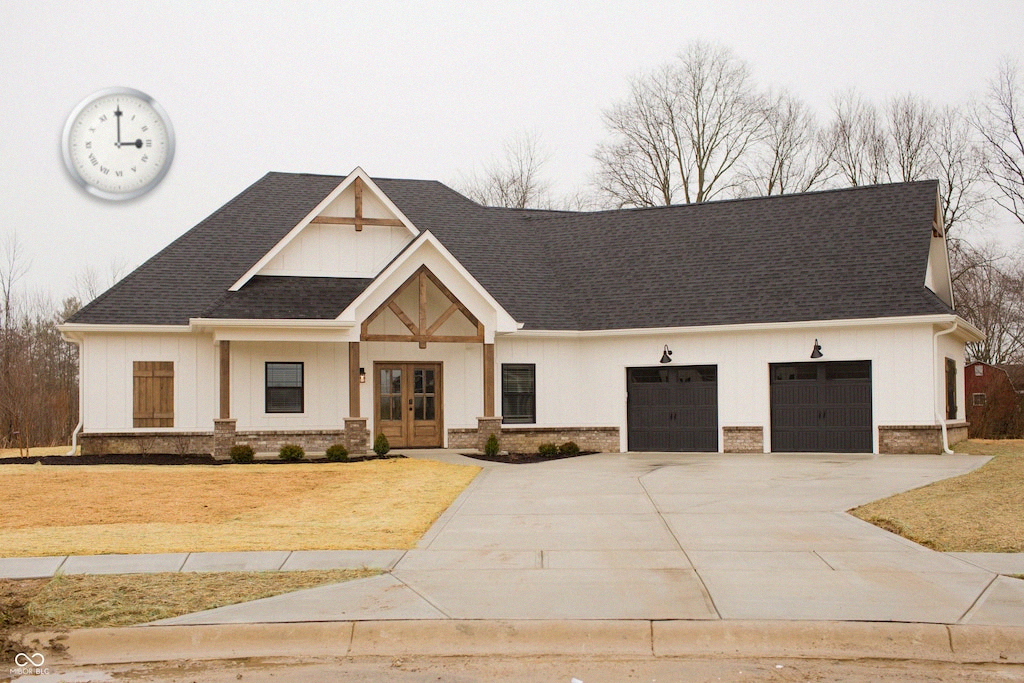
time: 3:00
